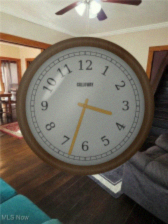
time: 3:33
